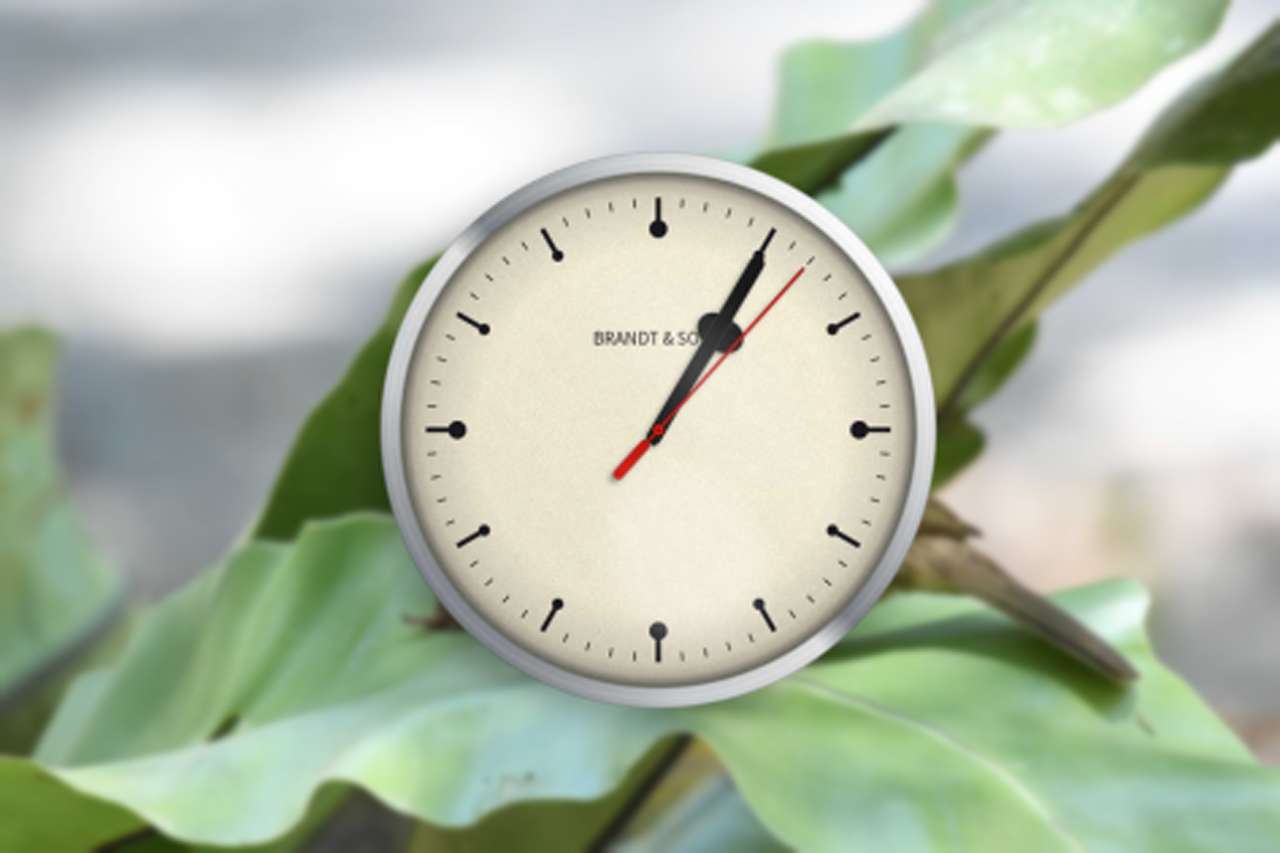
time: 1:05:07
